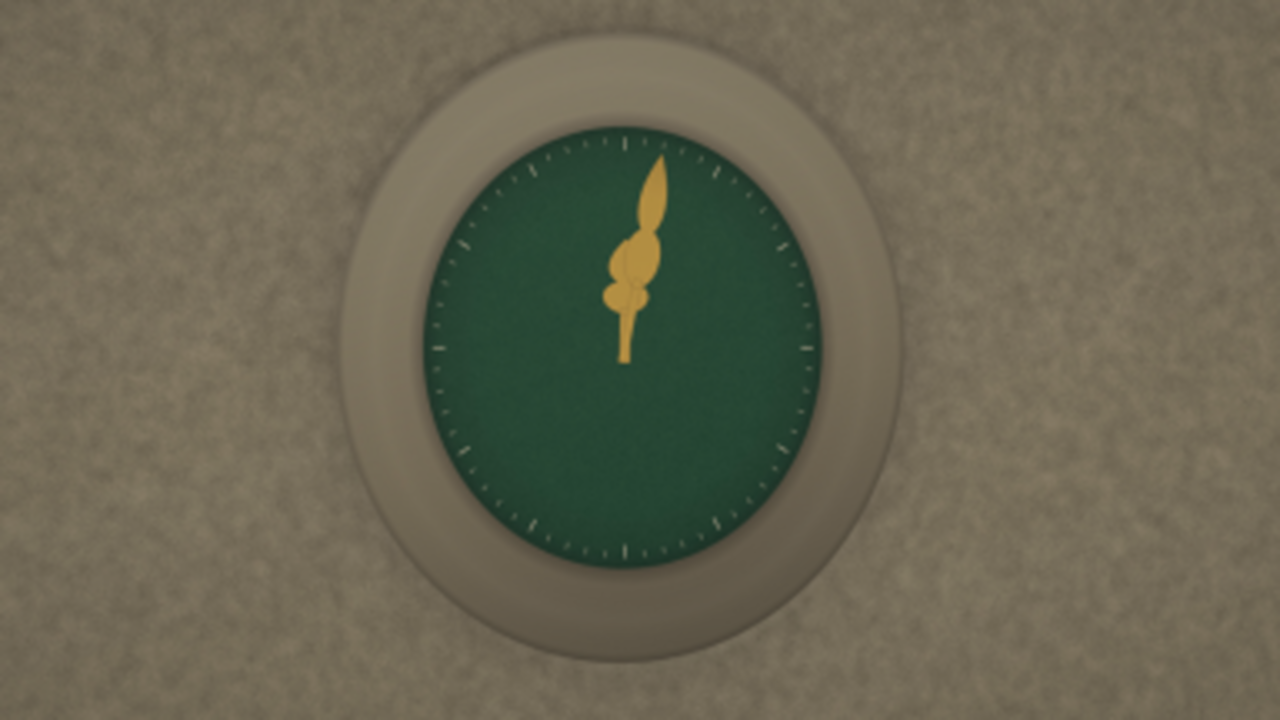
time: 12:02
